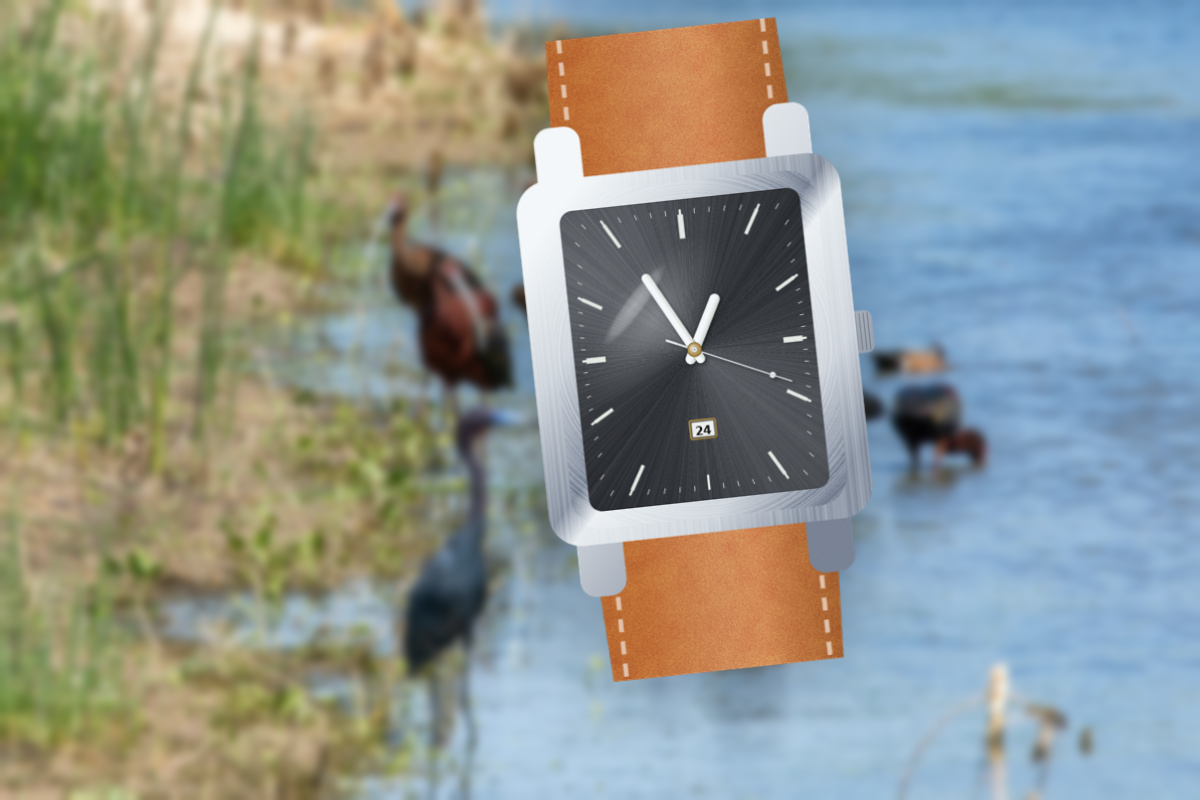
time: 12:55:19
